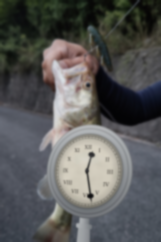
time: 12:28
